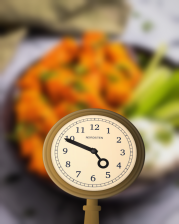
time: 4:49
